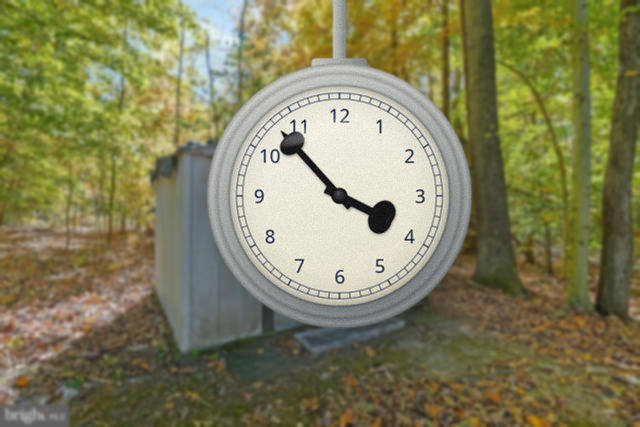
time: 3:53
